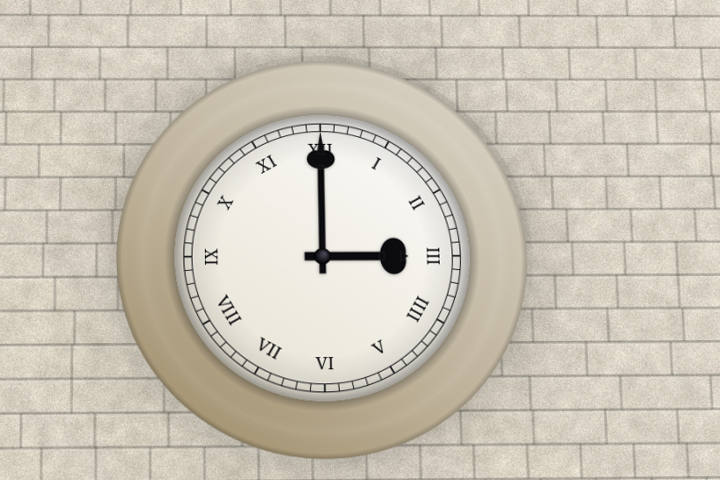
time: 3:00
